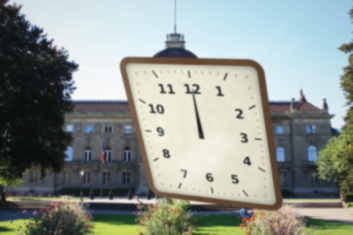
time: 12:00
